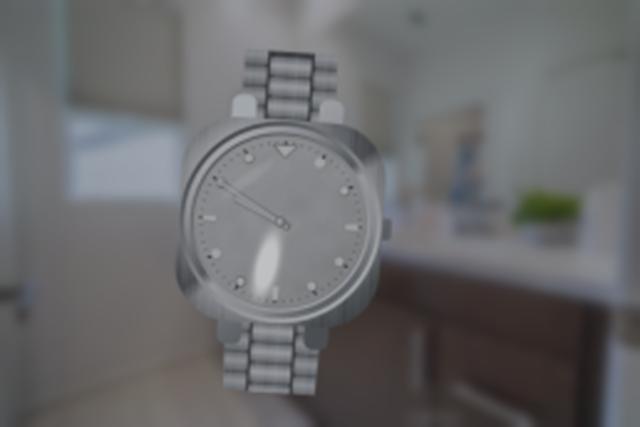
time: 9:50
